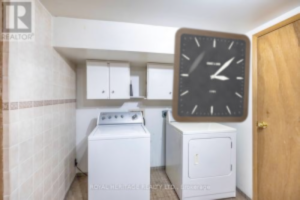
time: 3:08
